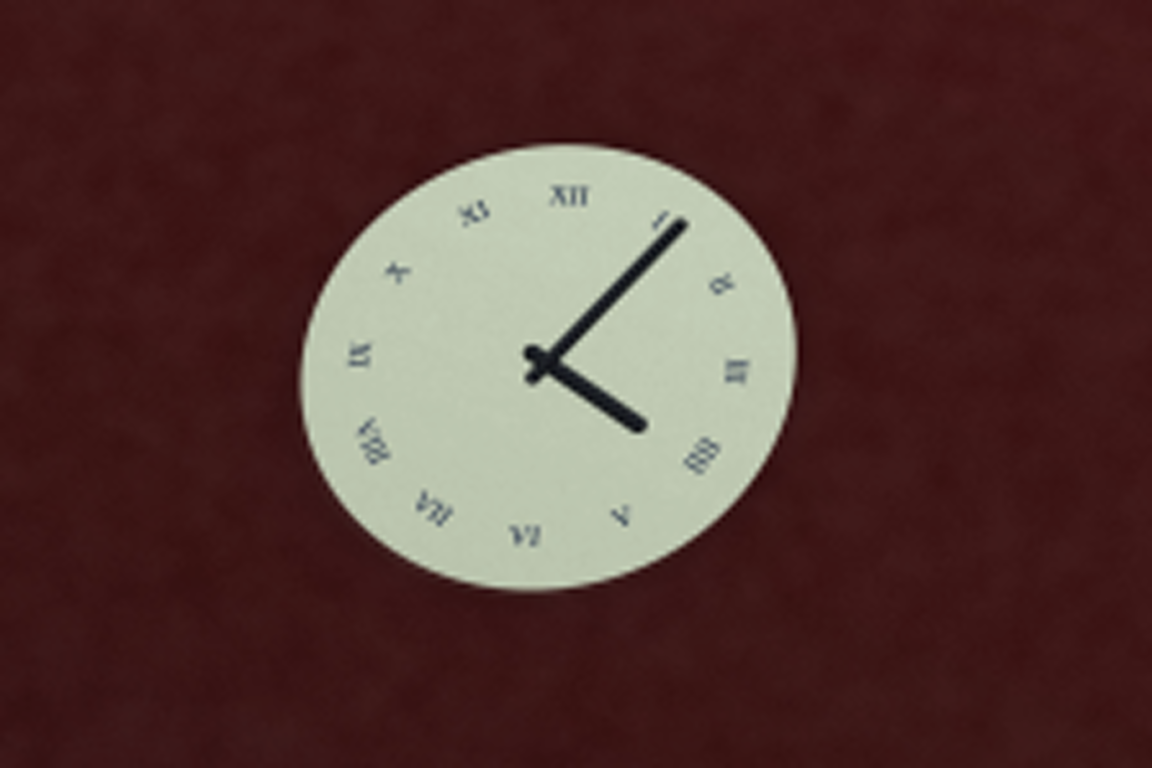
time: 4:06
